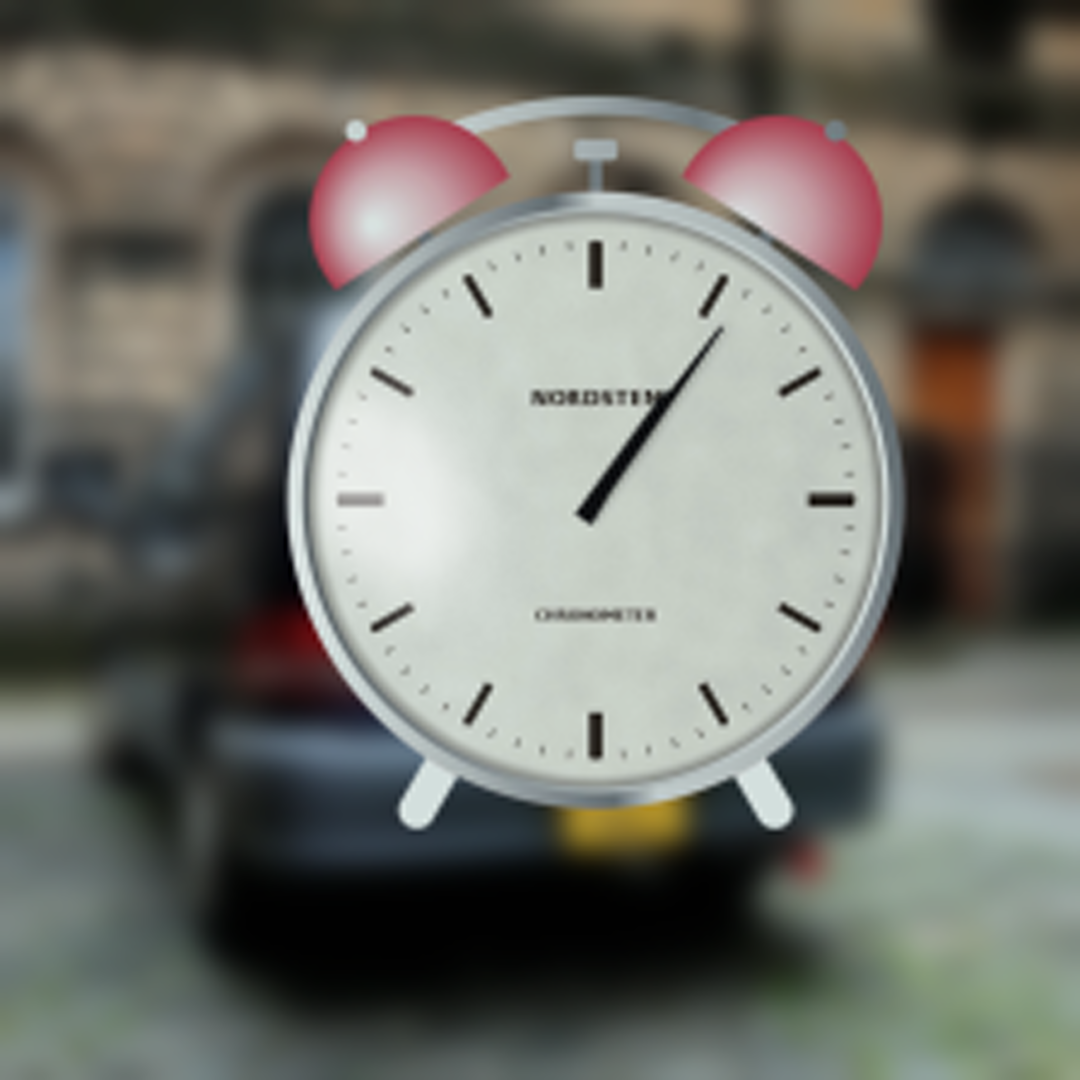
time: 1:06
